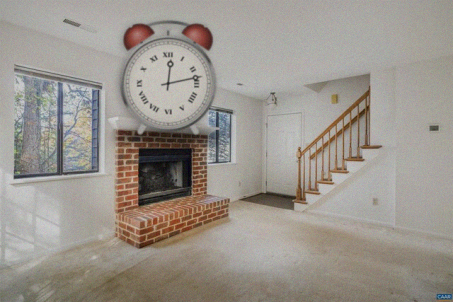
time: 12:13
